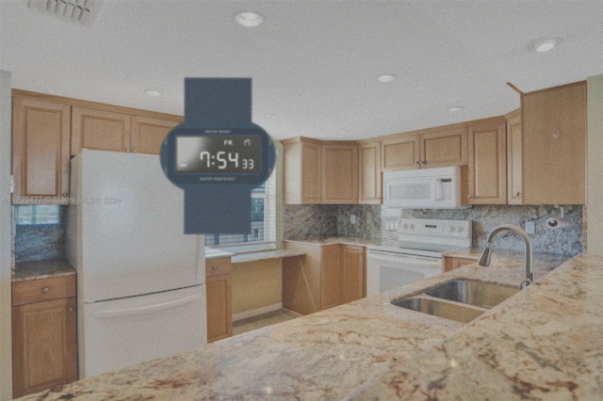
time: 7:54
